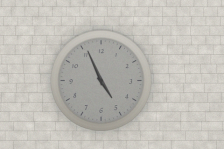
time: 4:56
